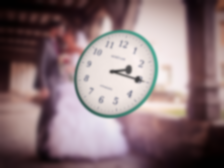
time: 2:15
